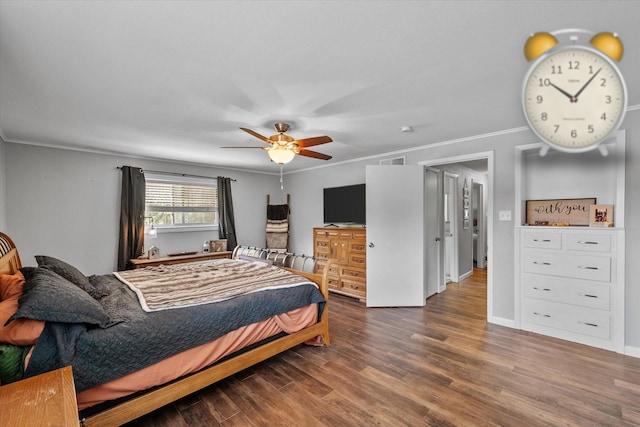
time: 10:07
